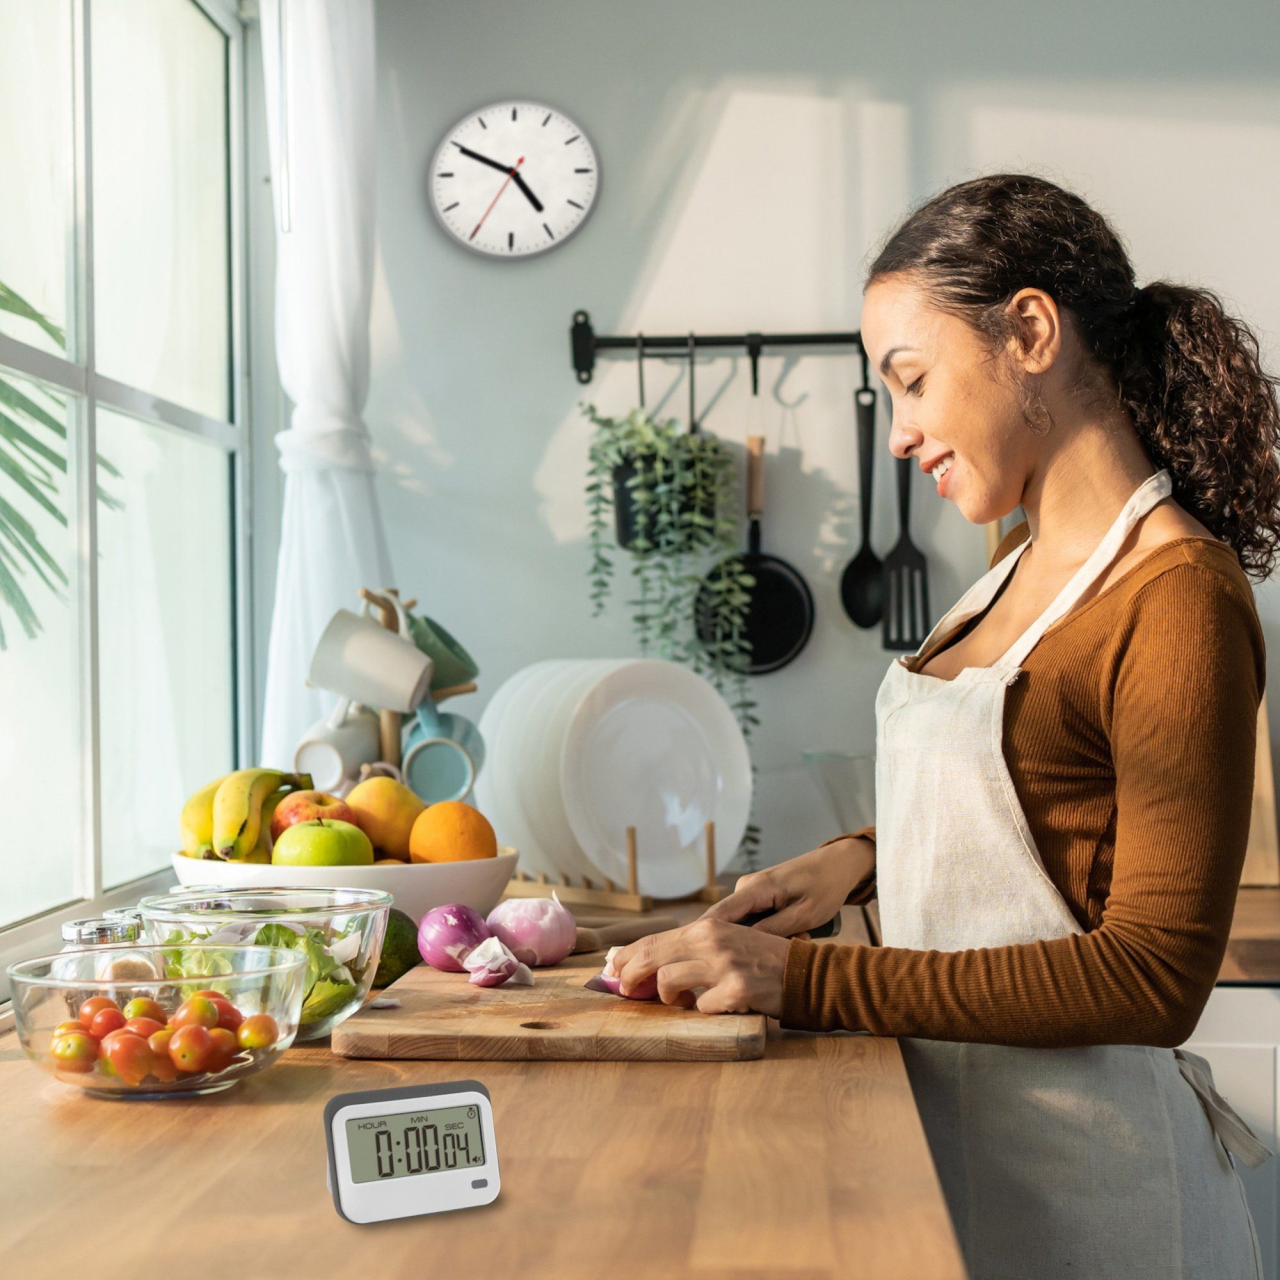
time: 4:49:35
